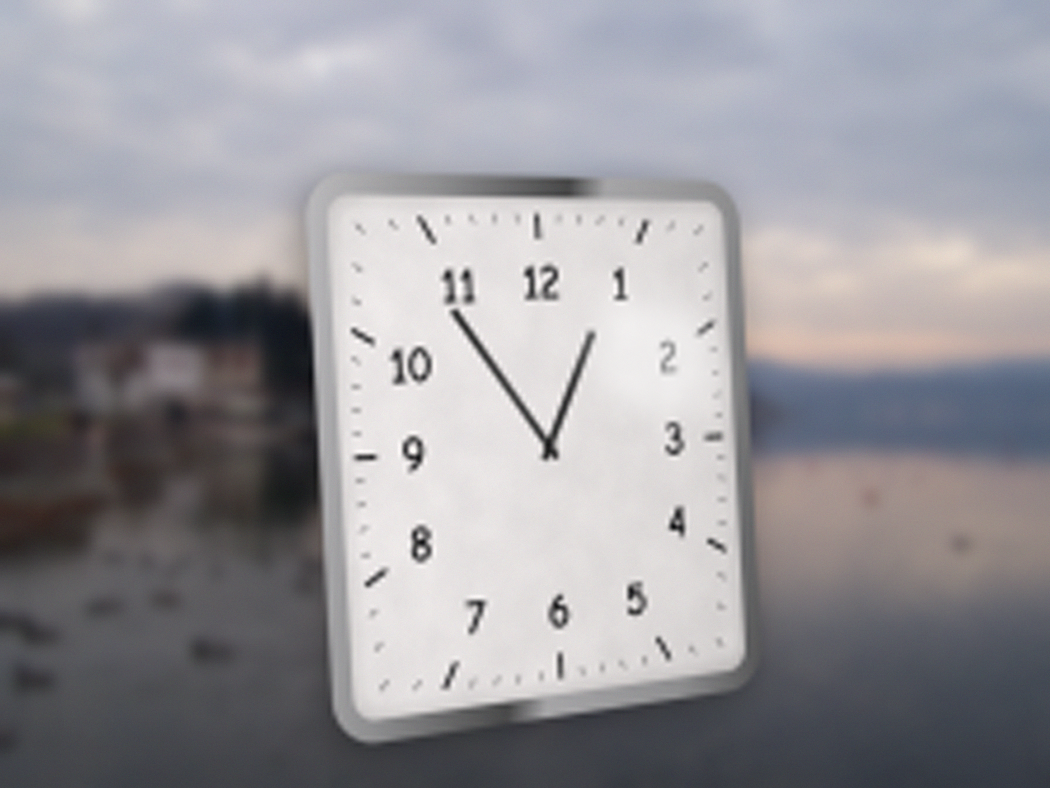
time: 12:54
